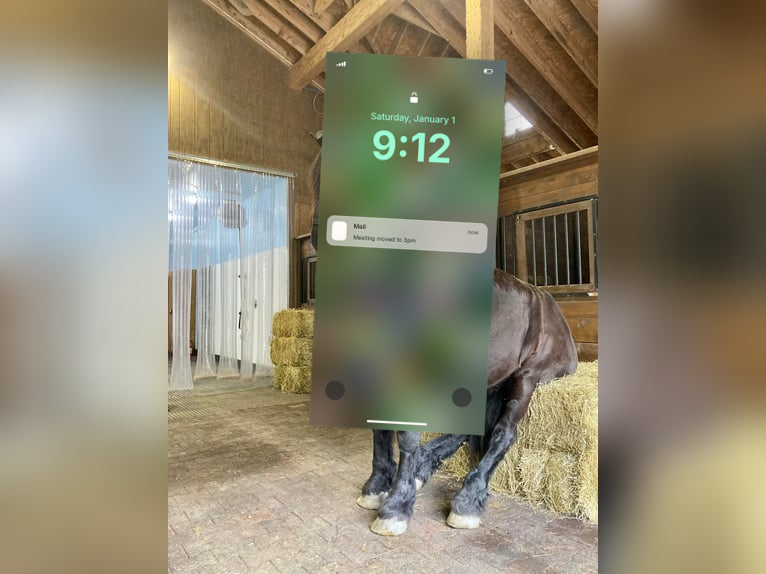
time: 9:12
